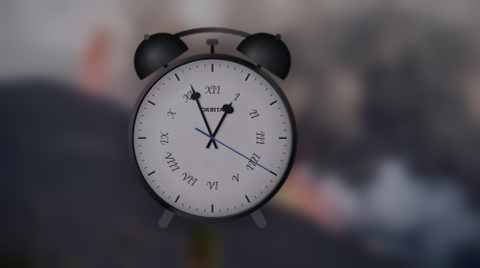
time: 12:56:20
